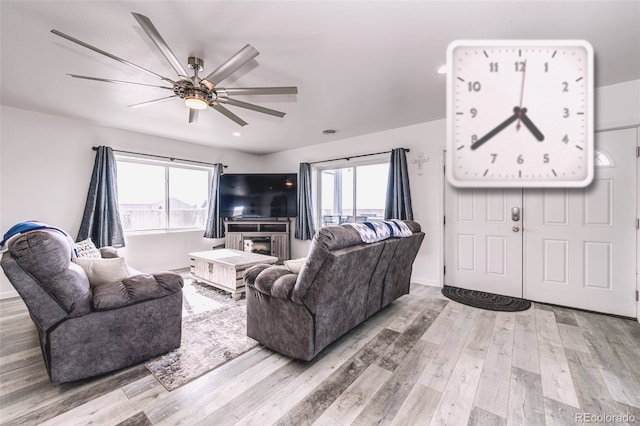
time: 4:39:01
